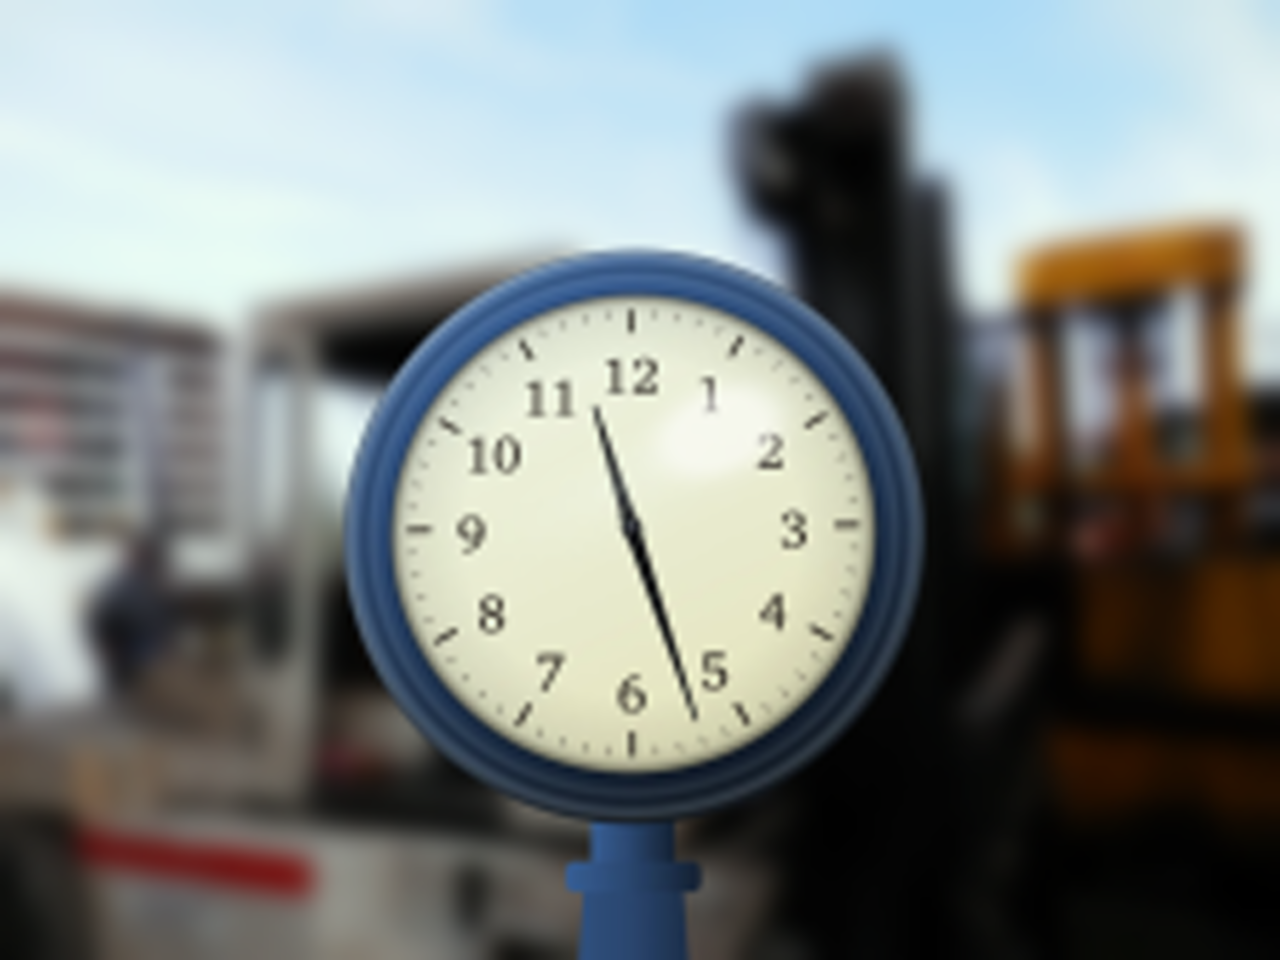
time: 11:27
